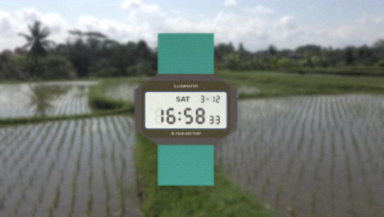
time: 16:58
